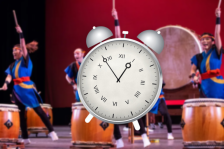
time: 12:53
